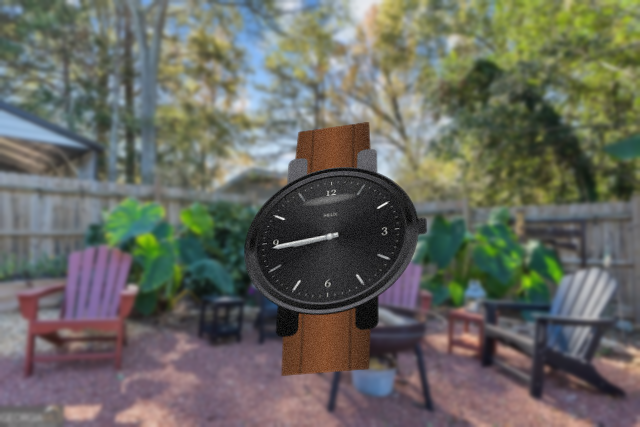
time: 8:44
